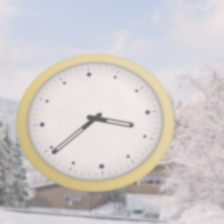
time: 3:39
